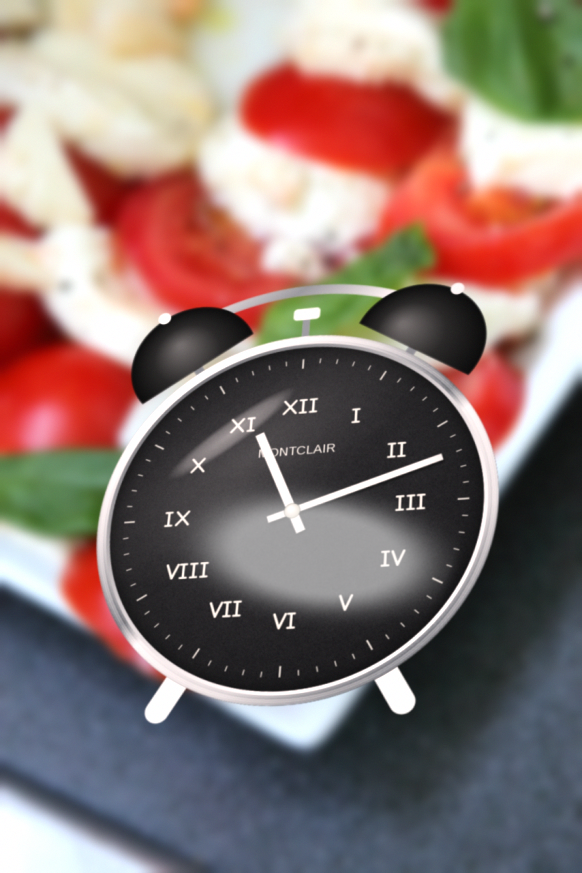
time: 11:12
